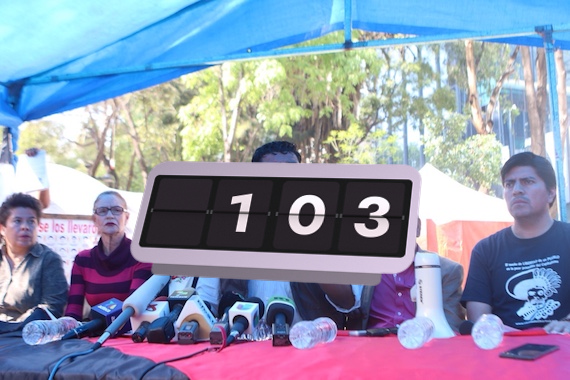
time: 1:03
